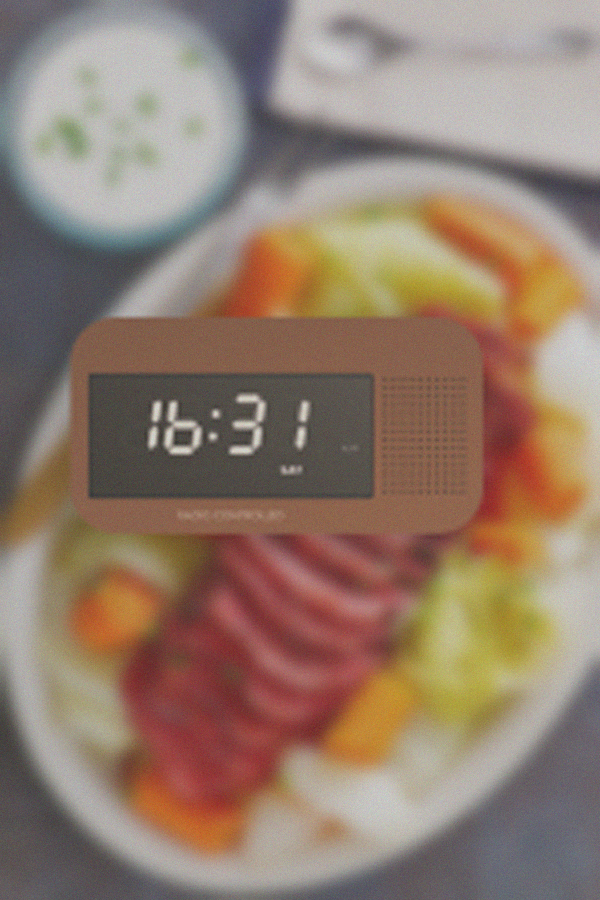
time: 16:31
